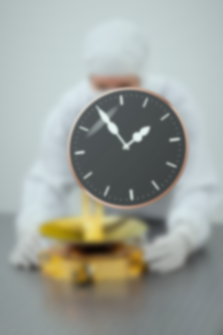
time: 1:55
